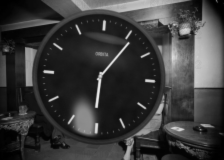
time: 6:06
